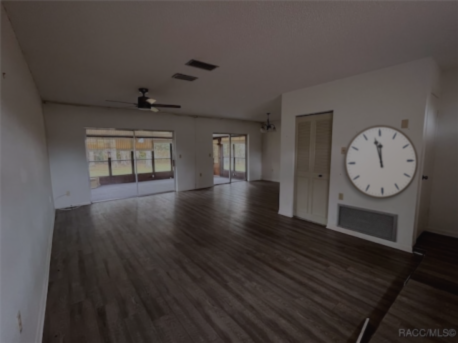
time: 11:58
